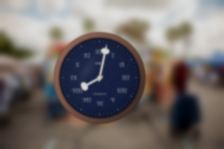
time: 8:02
